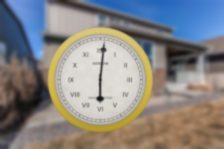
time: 6:01
